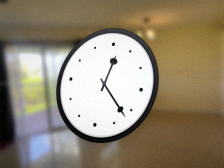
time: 12:22
